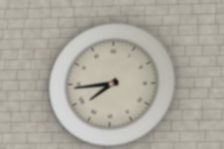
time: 7:44
